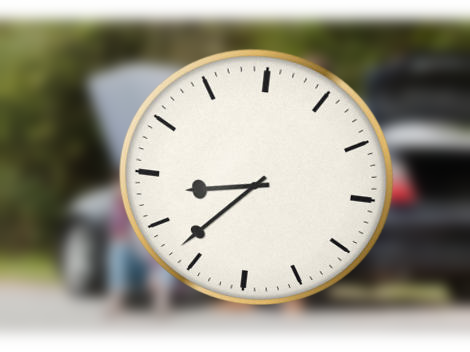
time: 8:37
